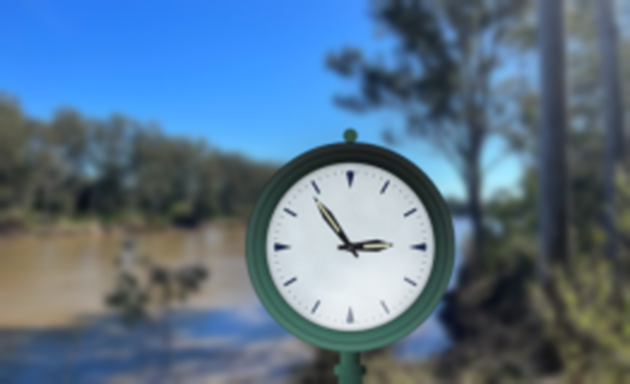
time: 2:54
